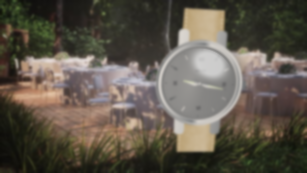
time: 9:17
